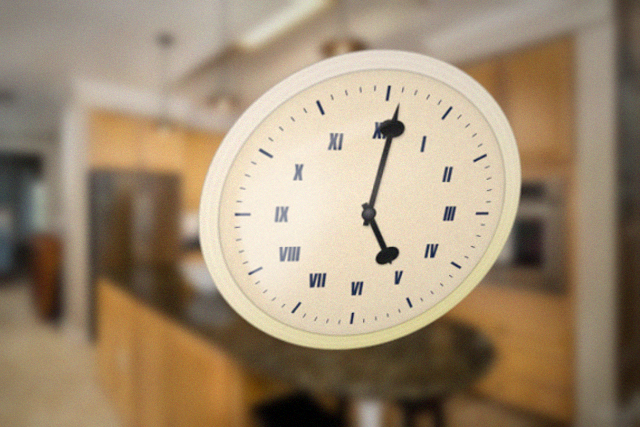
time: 5:01
